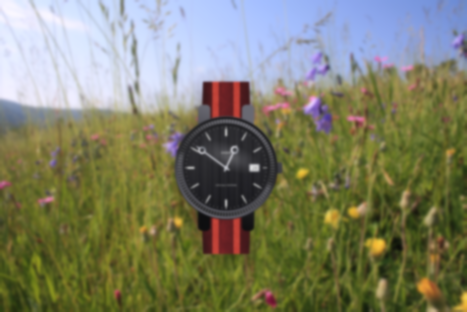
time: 12:51
